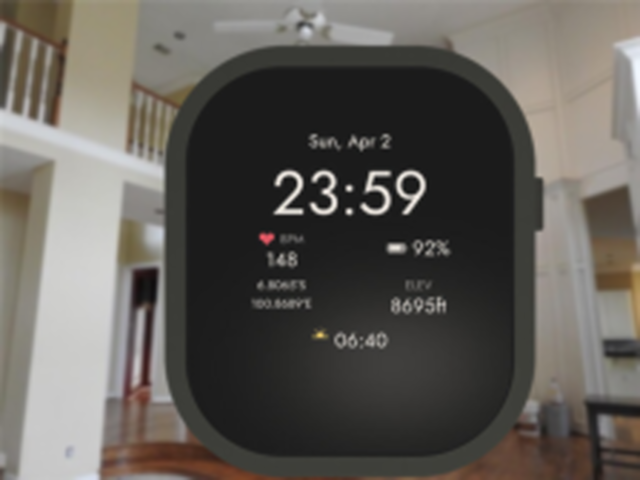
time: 23:59
